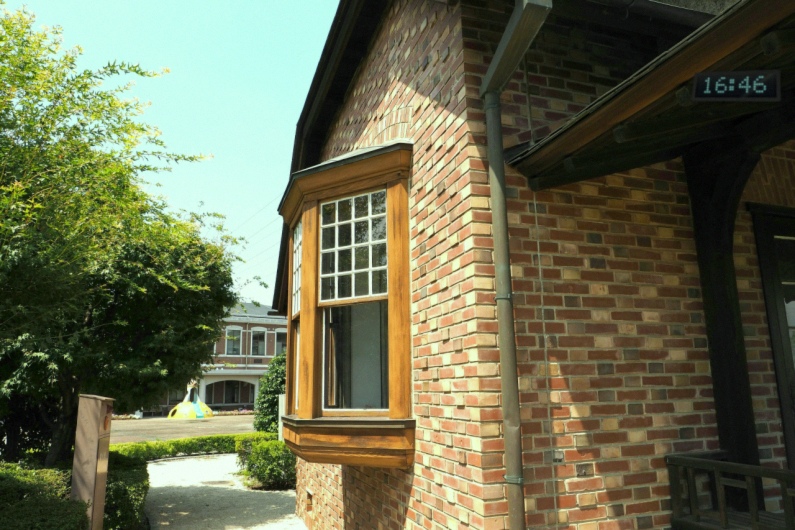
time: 16:46
